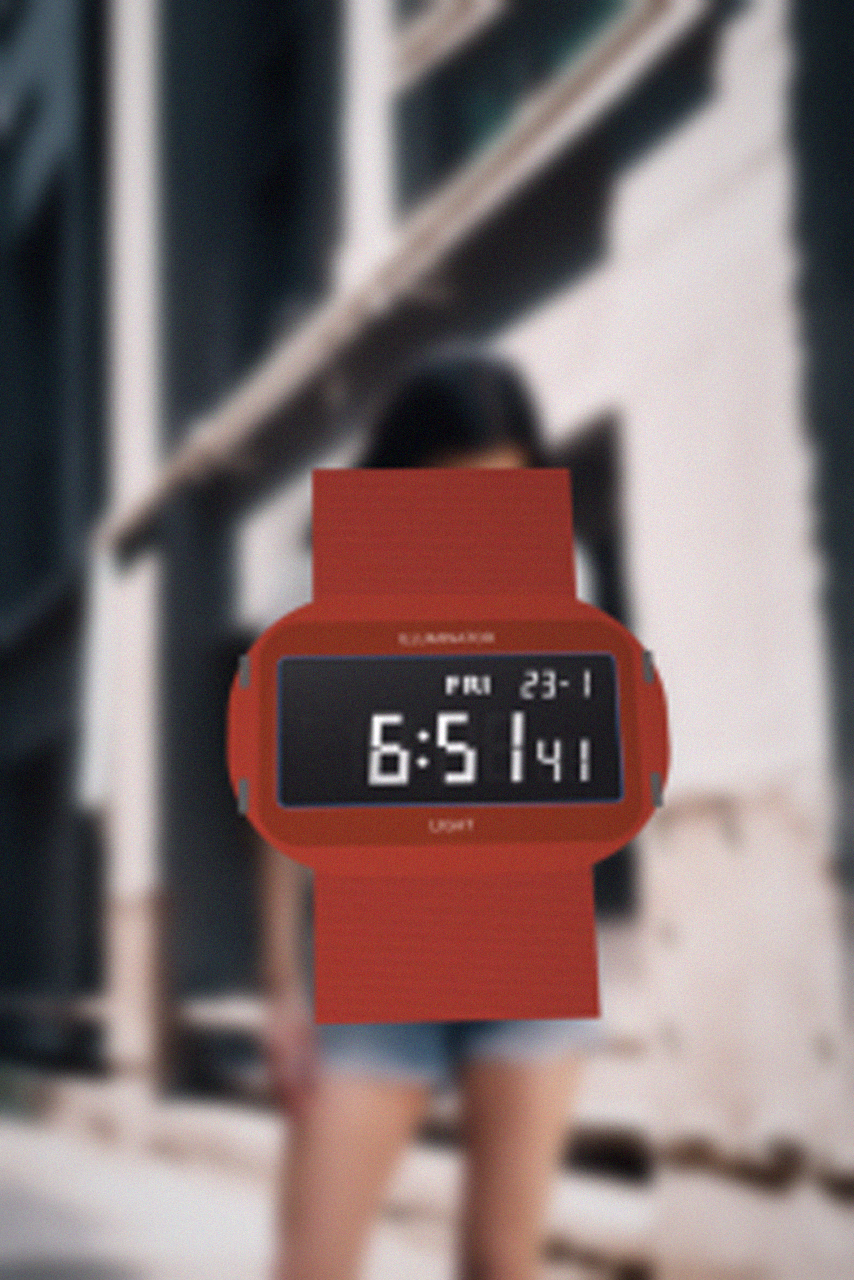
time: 6:51:41
